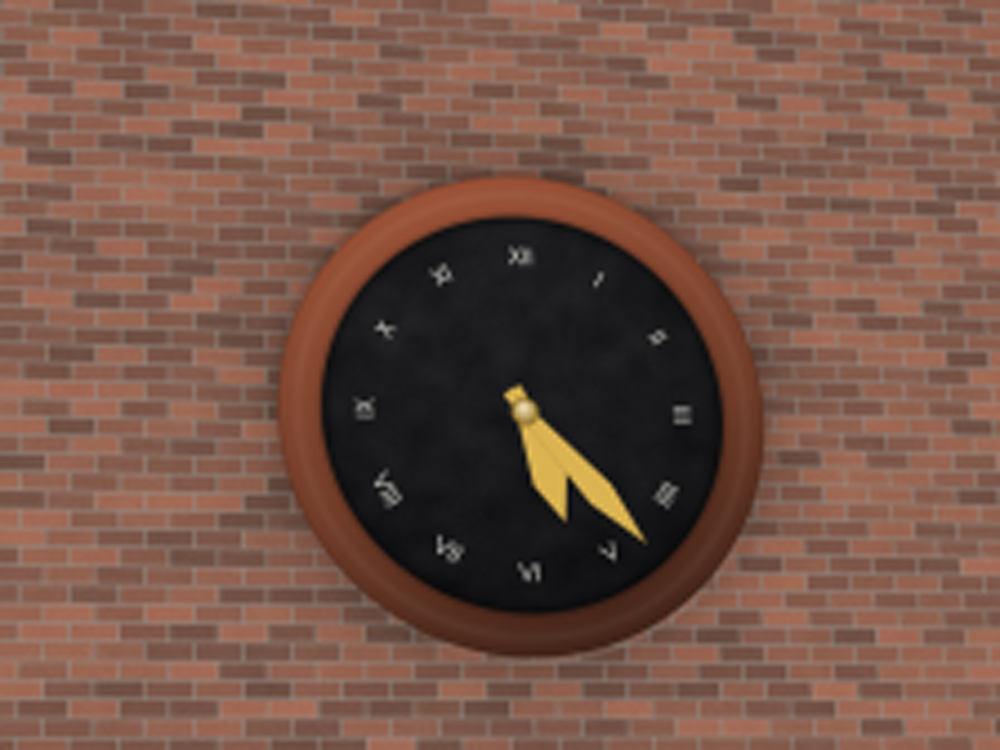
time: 5:23
